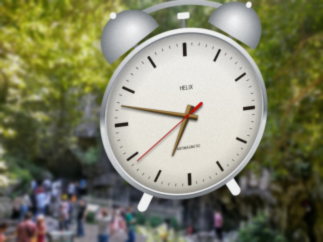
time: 6:47:39
